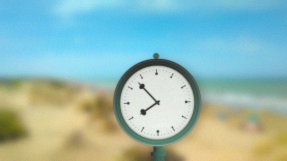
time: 7:53
